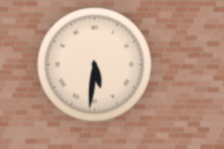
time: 5:31
